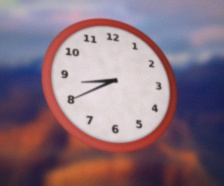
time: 8:40
